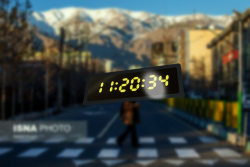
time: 11:20:34
